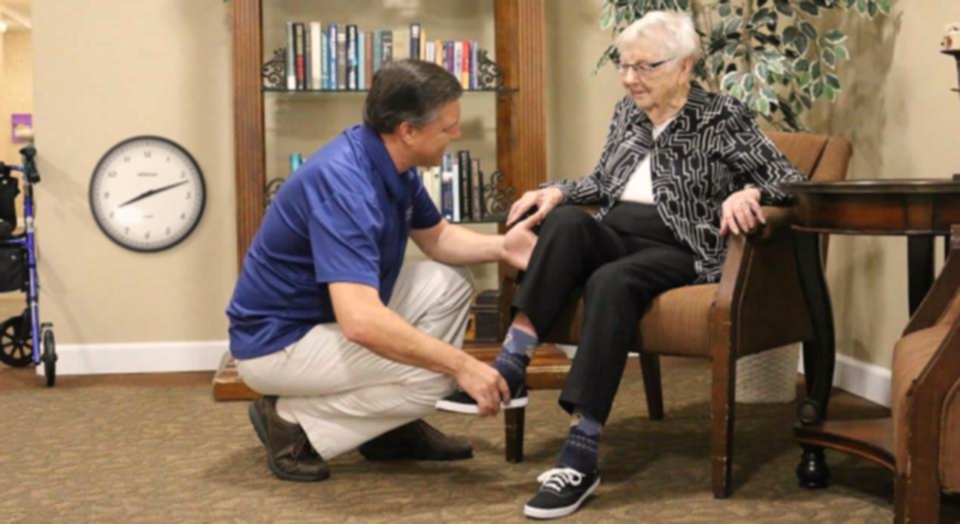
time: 8:12
